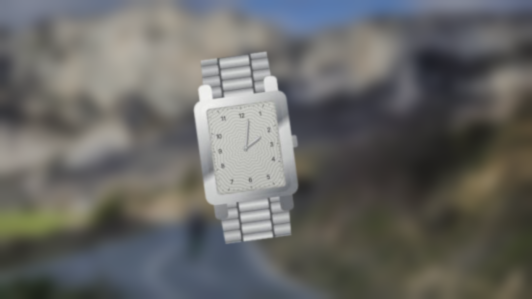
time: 2:02
